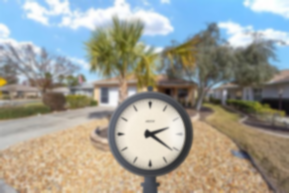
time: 2:21
